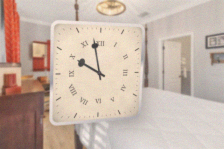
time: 9:58
